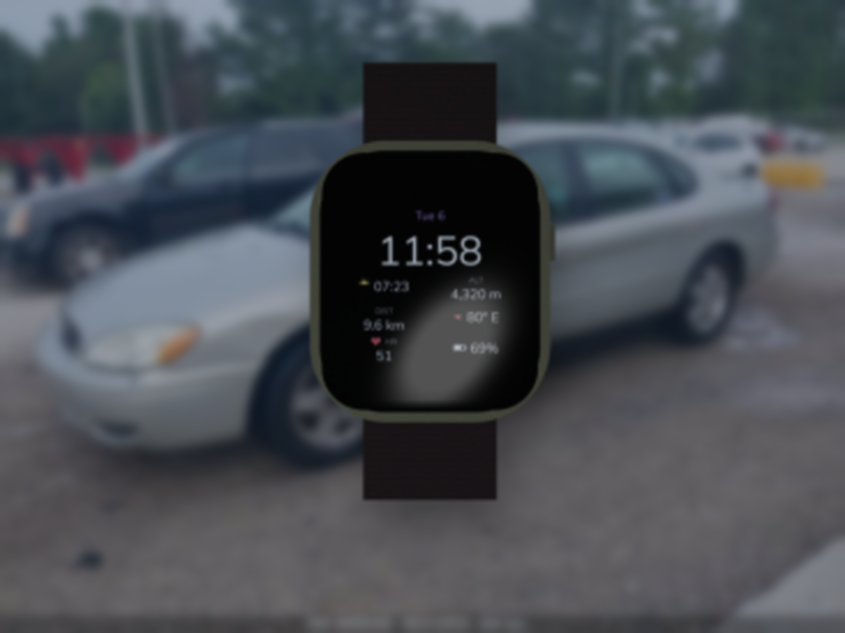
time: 11:58
